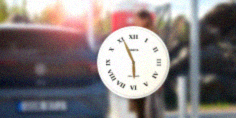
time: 5:56
